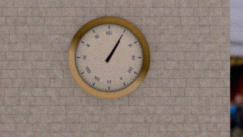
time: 1:05
